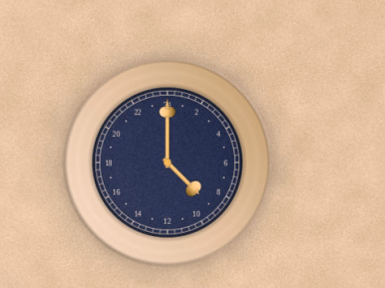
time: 9:00
